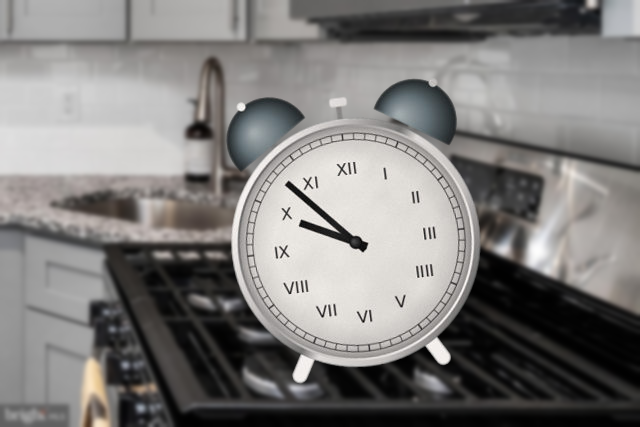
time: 9:53
